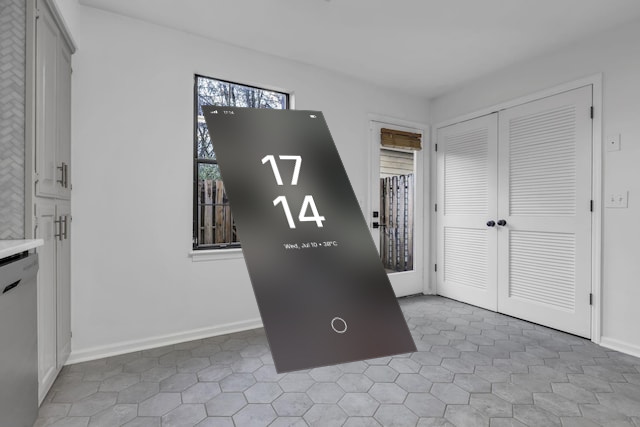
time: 17:14
